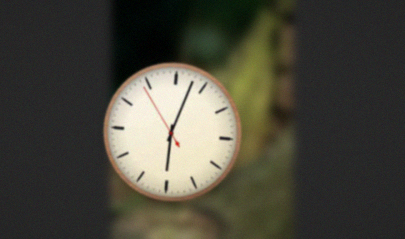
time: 6:02:54
